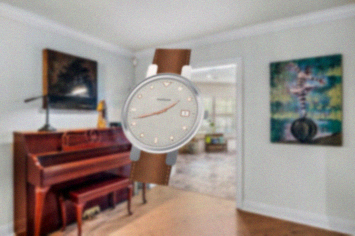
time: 1:42
